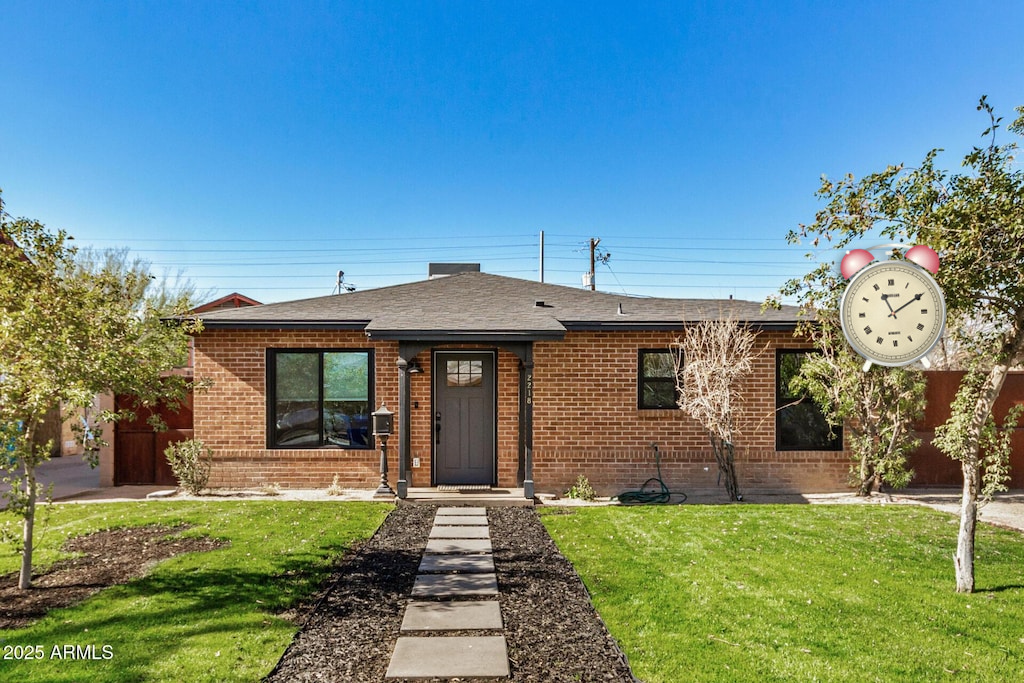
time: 11:10
